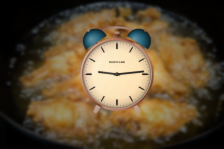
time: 9:14
